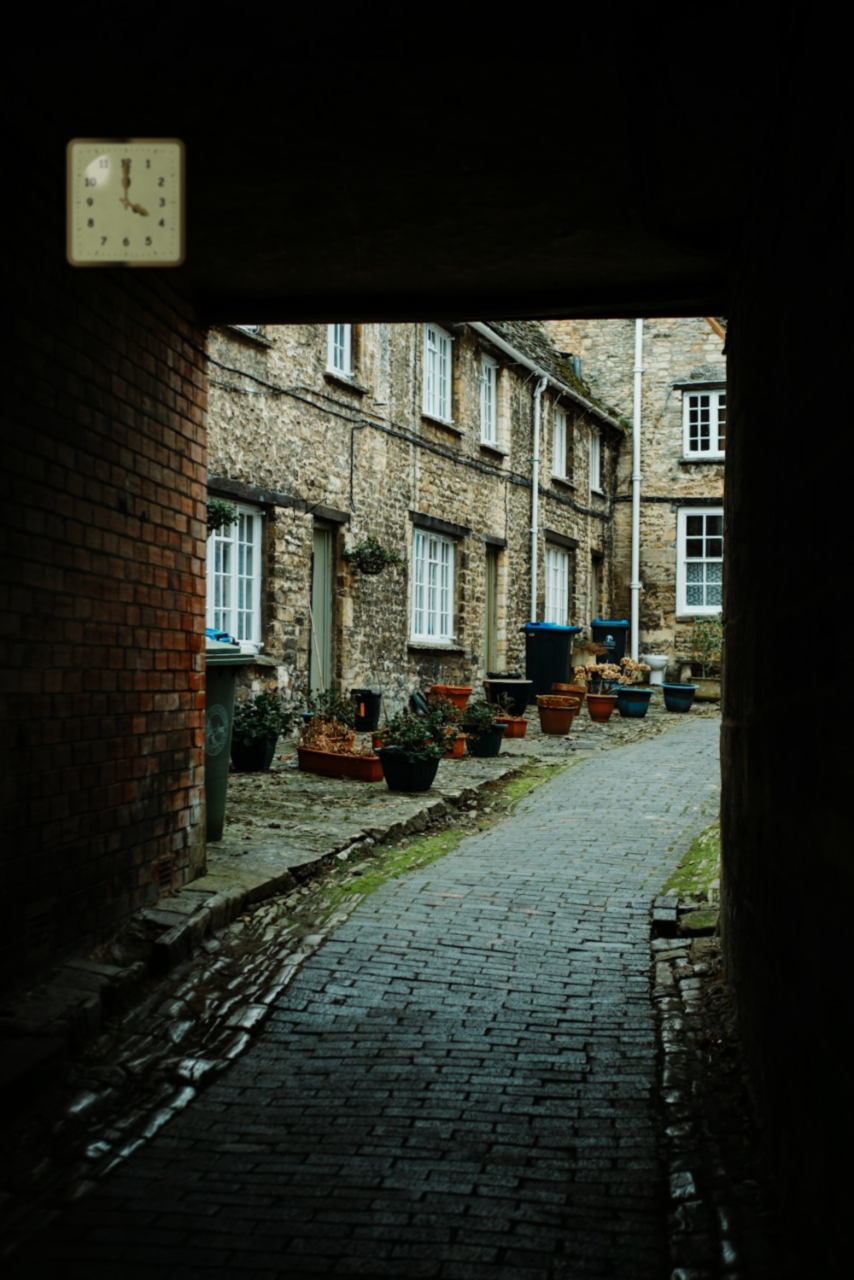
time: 4:00
